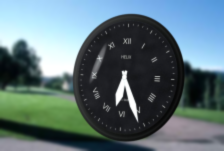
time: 6:26
